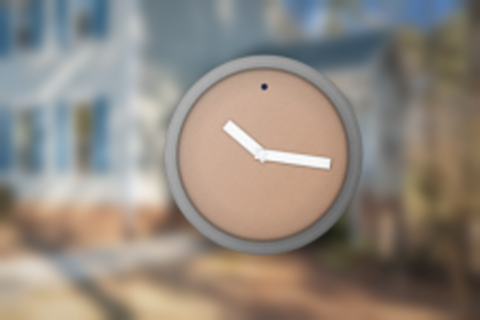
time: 10:16
